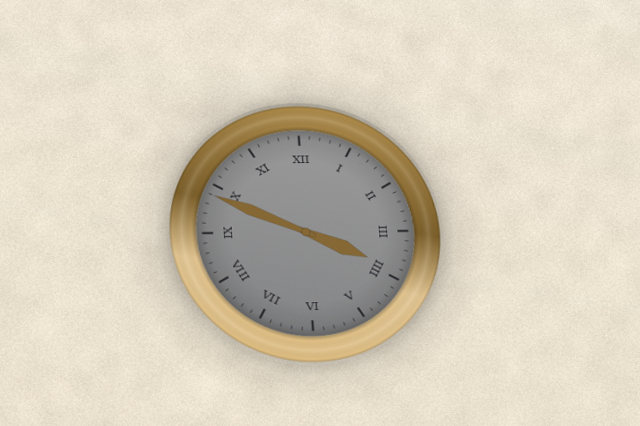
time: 3:49
